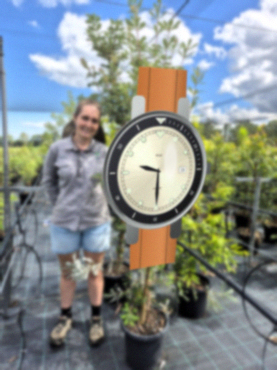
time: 9:30
